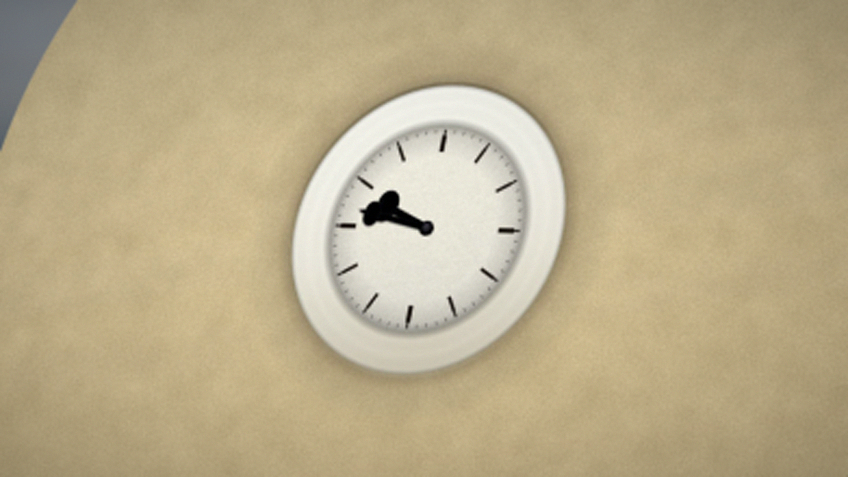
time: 9:47
